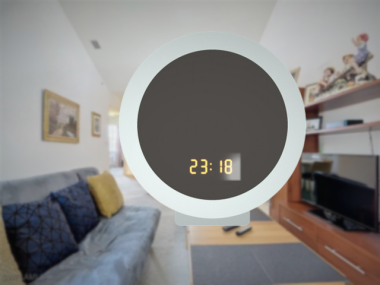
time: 23:18
